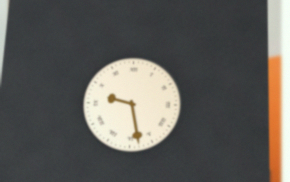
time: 9:28
